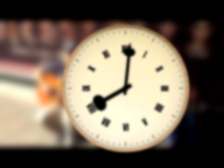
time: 8:01
